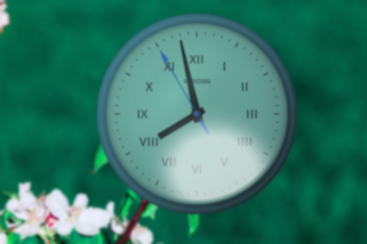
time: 7:57:55
